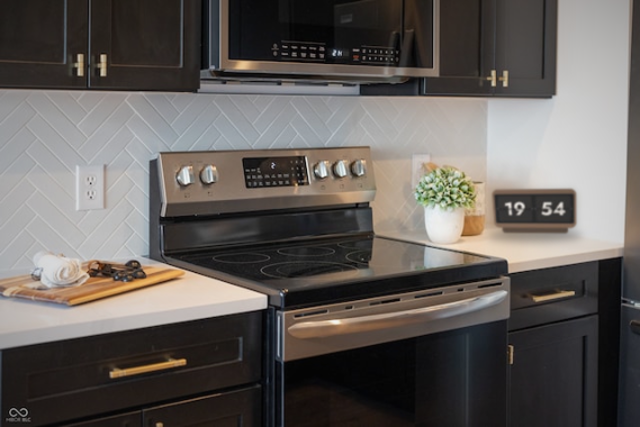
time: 19:54
